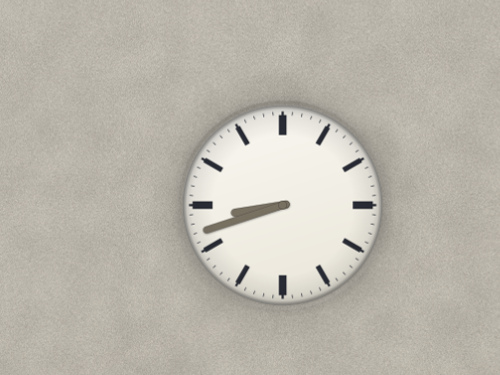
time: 8:42
